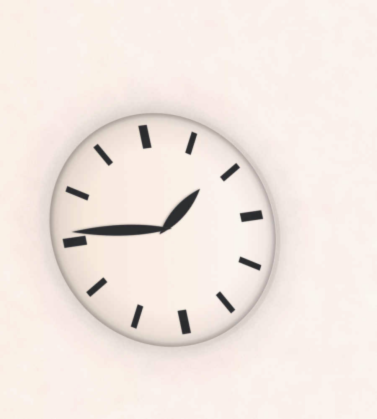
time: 1:46
